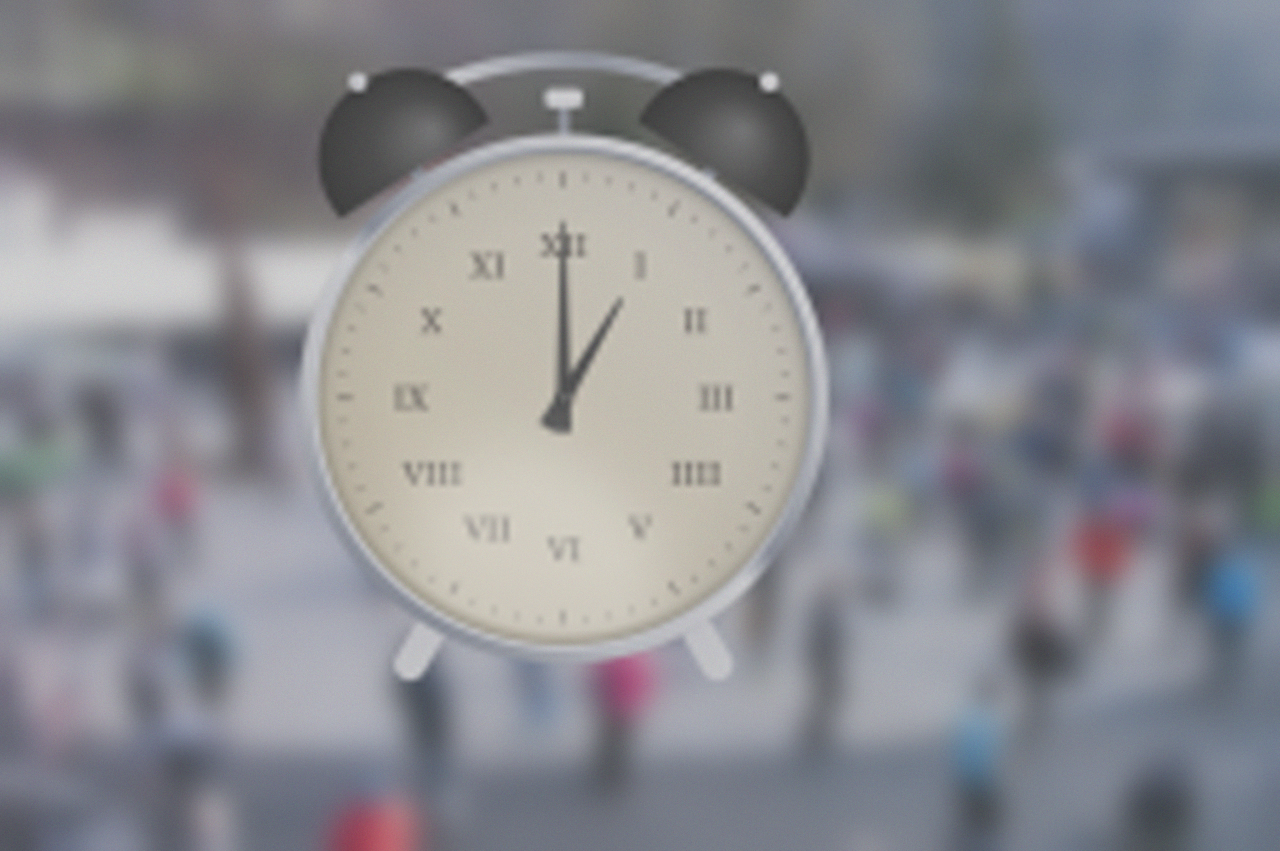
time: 1:00
